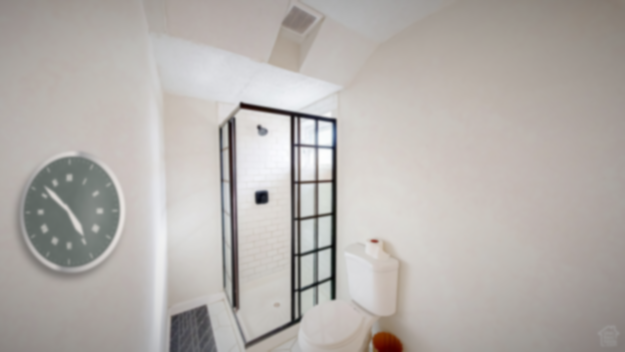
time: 4:52
